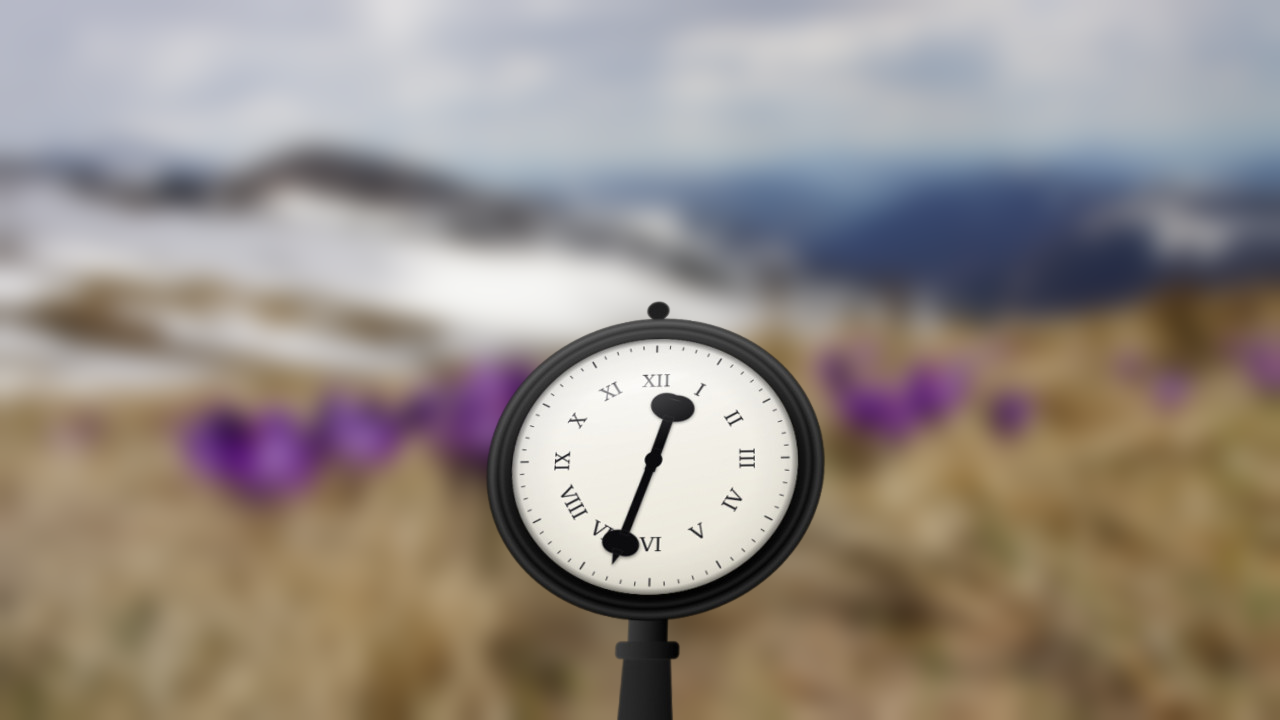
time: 12:33
